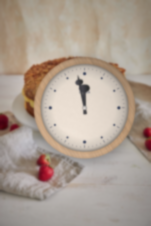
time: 11:58
